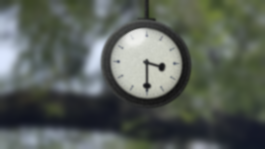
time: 3:30
